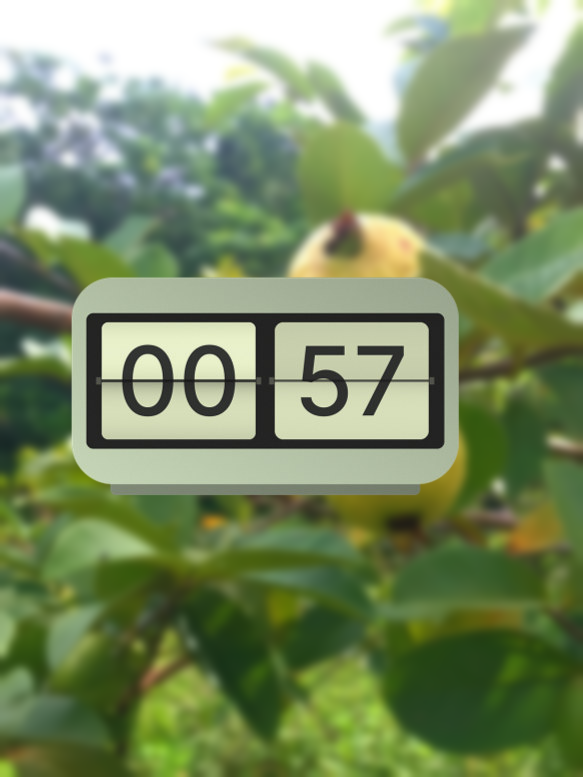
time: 0:57
